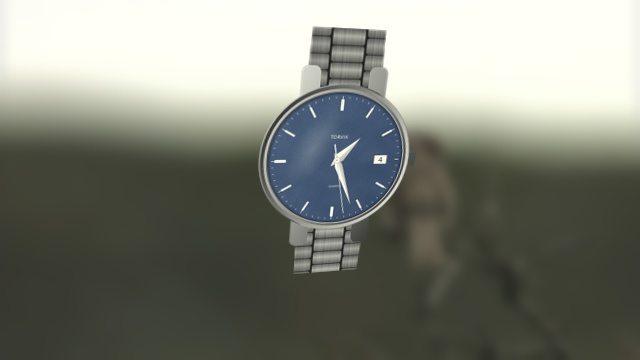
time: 1:26:28
